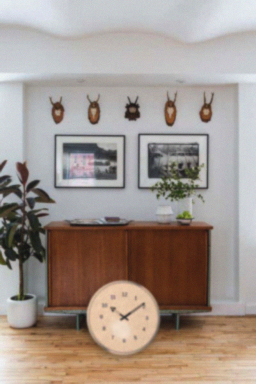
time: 10:09
